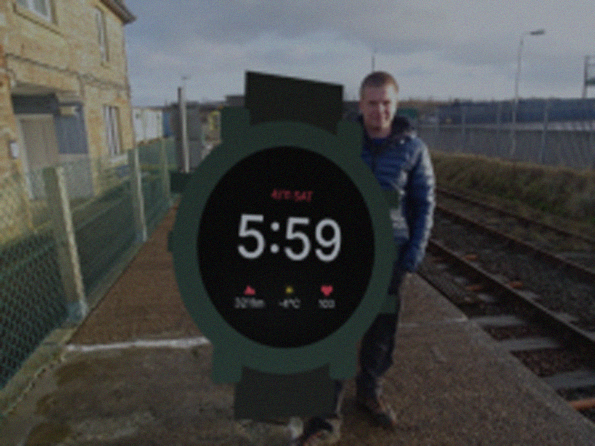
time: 5:59
